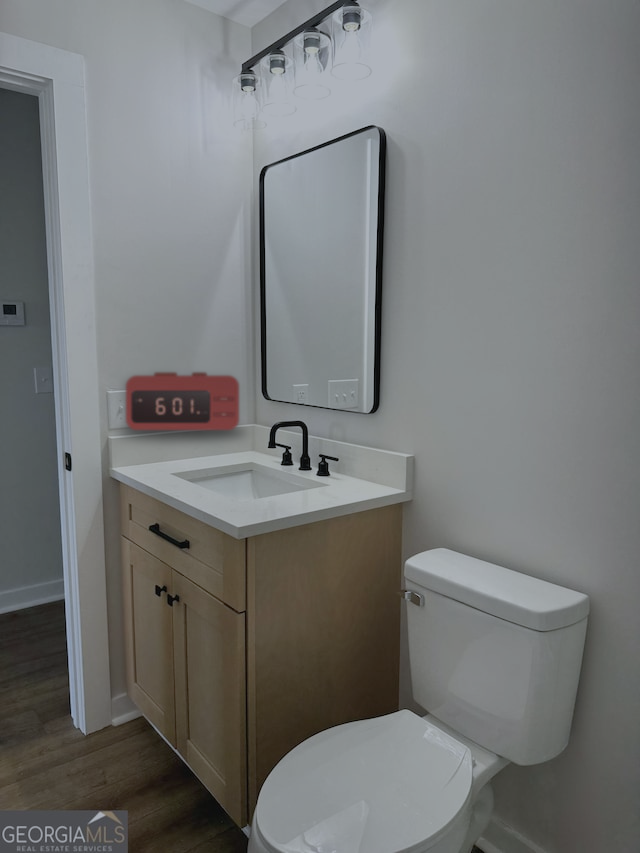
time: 6:01
